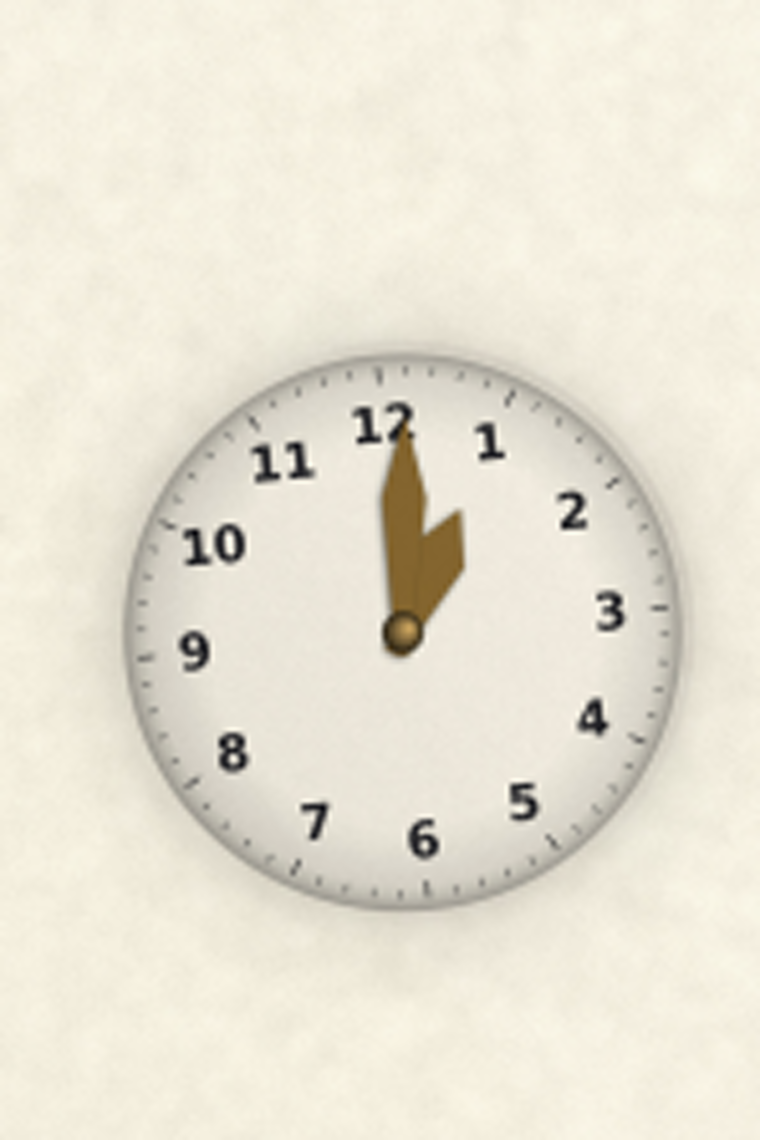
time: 1:01
